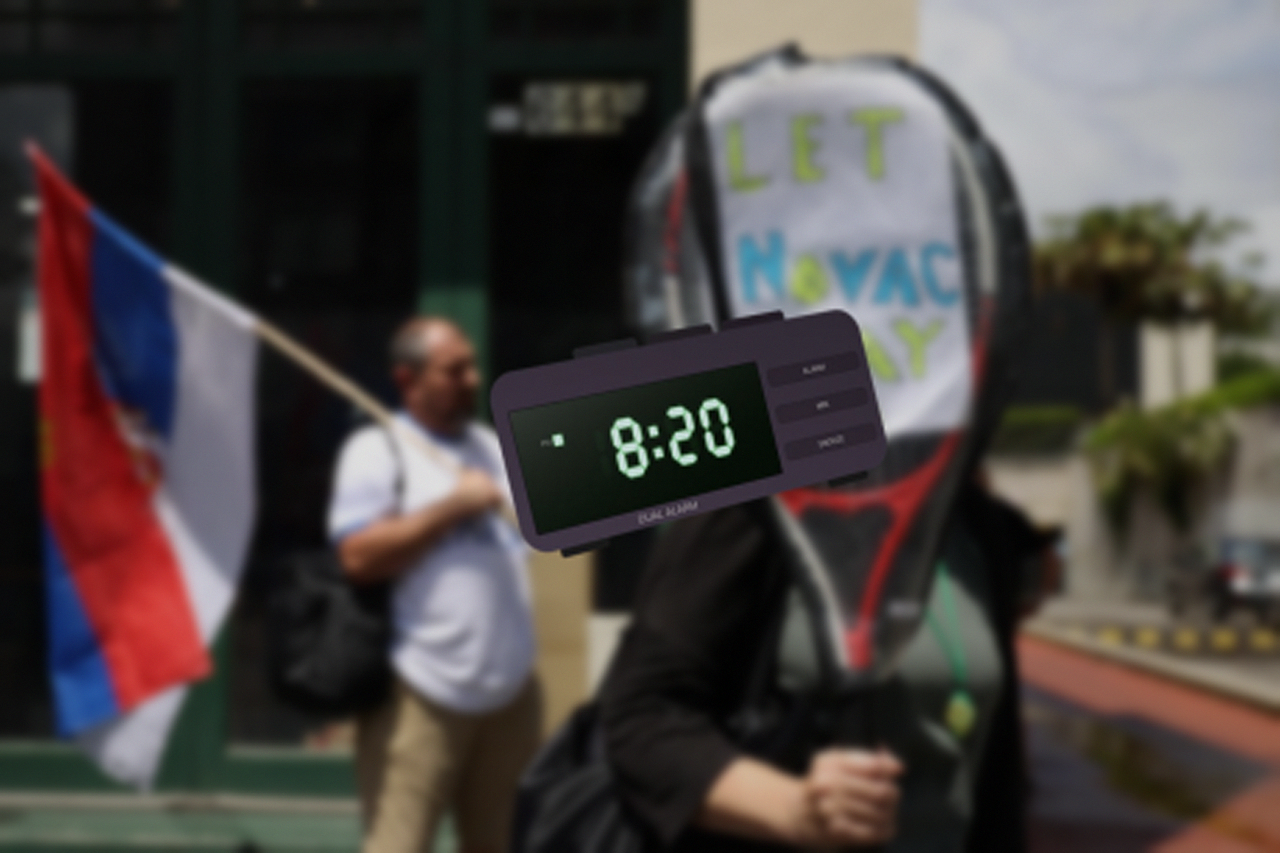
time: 8:20
